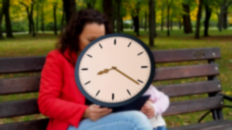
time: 8:21
